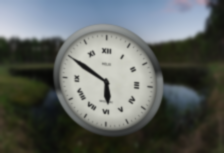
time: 5:50
